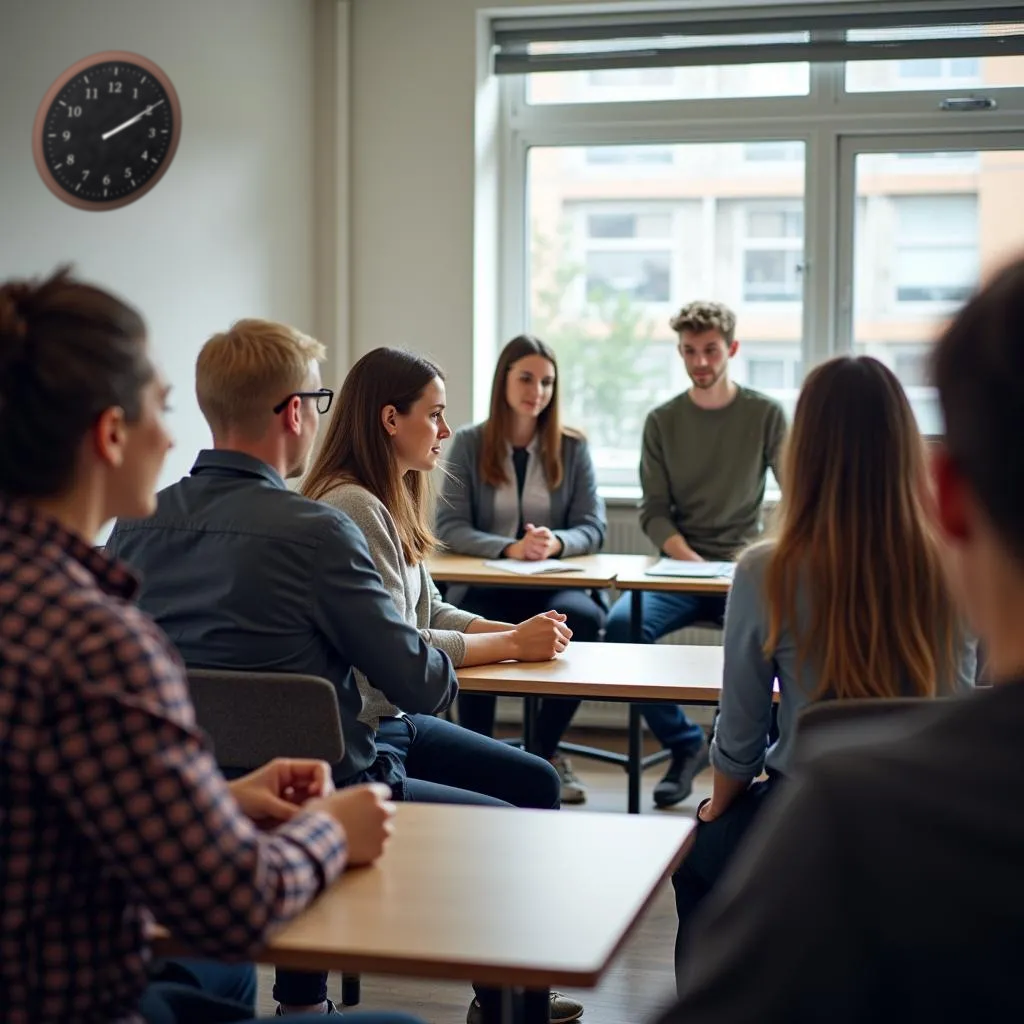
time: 2:10
